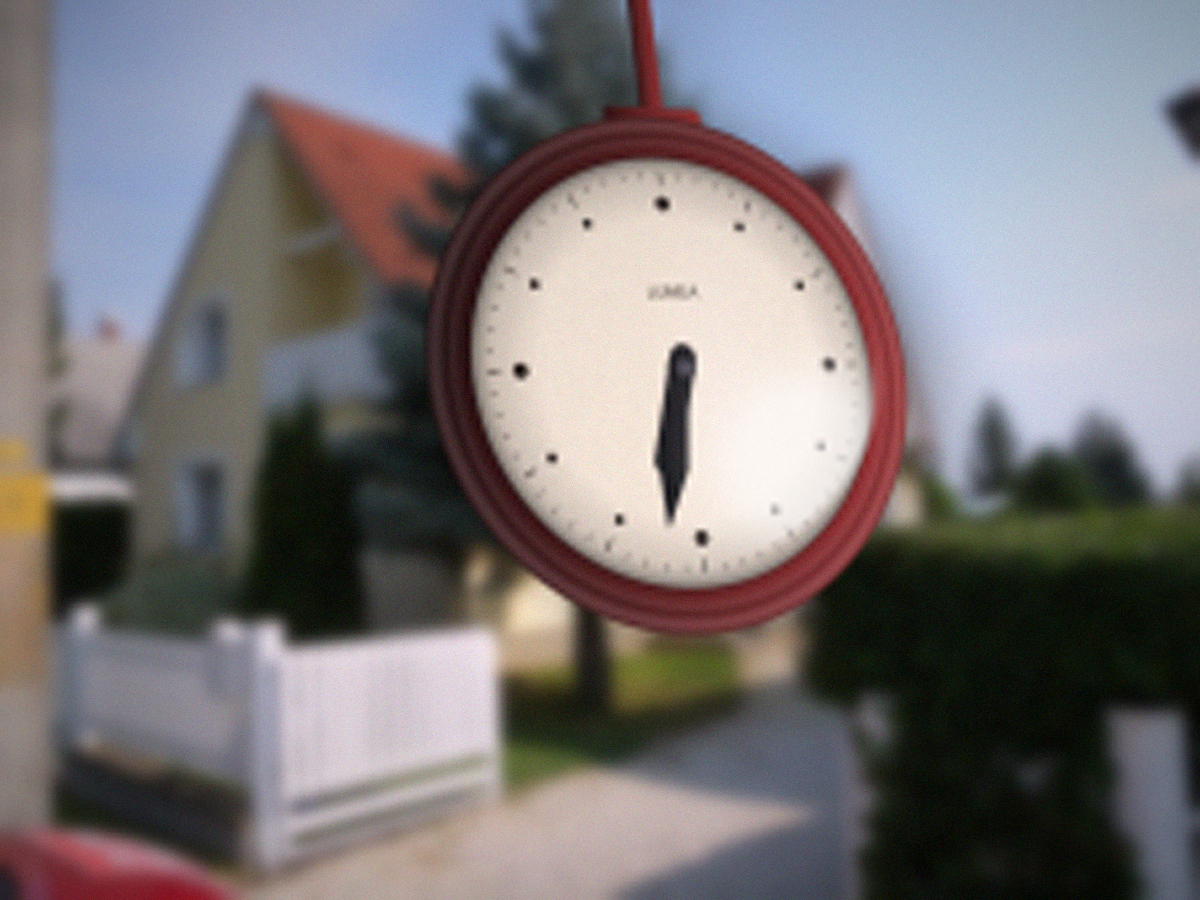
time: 6:32
